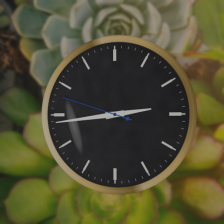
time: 2:43:48
